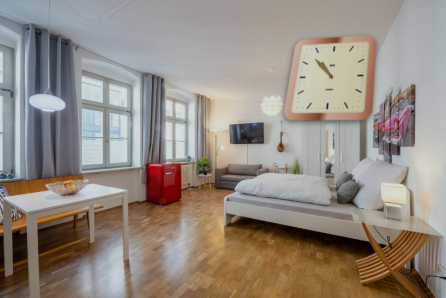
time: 10:53
